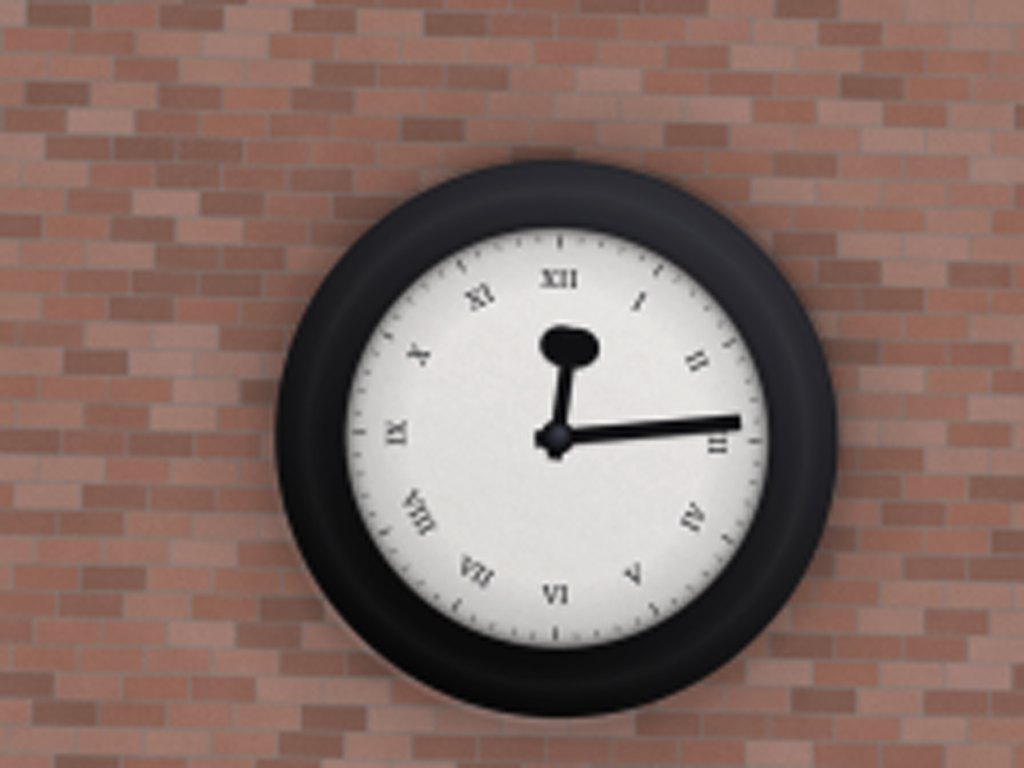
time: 12:14
